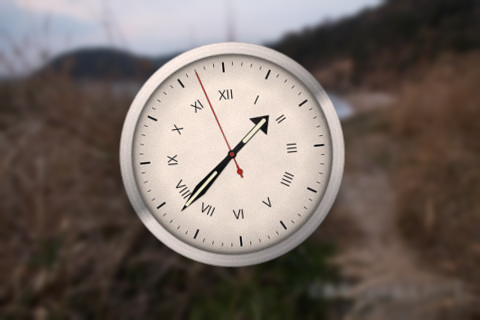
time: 1:37:57
